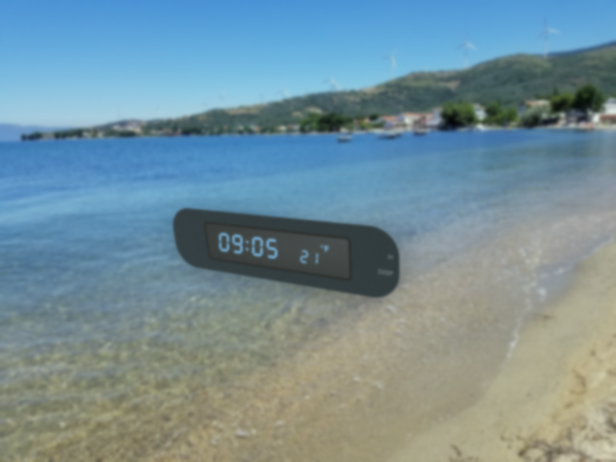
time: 9:05
